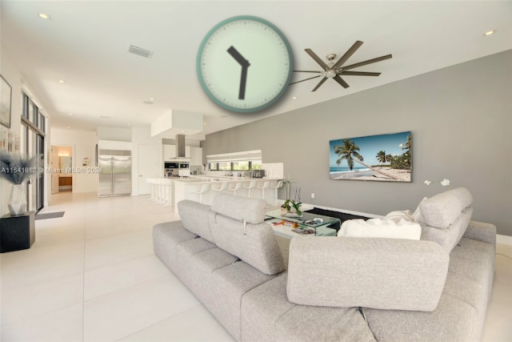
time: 10:31
